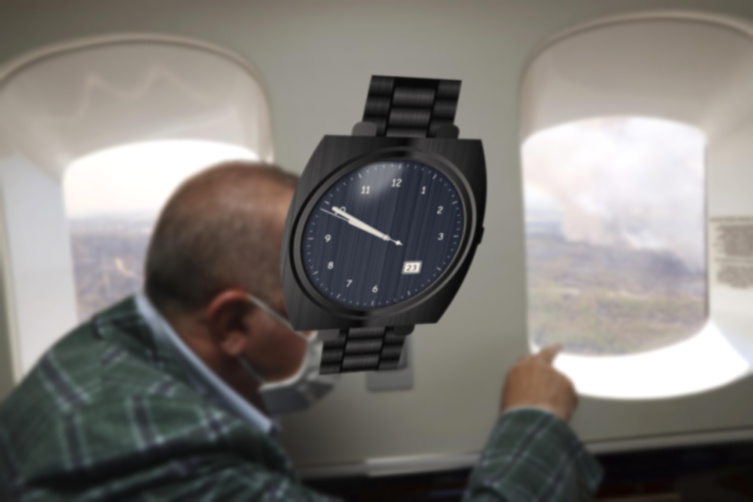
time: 9:49:49
